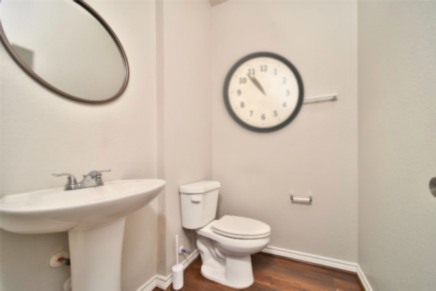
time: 10:53
